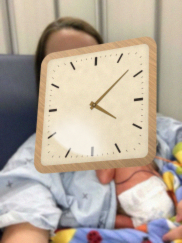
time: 4:08
